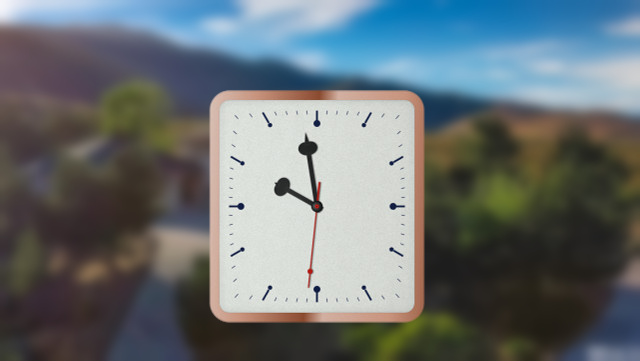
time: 9:58:31
